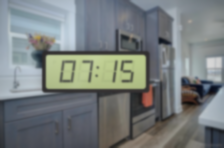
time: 7:15
